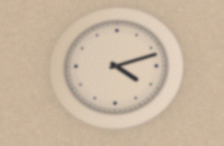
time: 4:12
